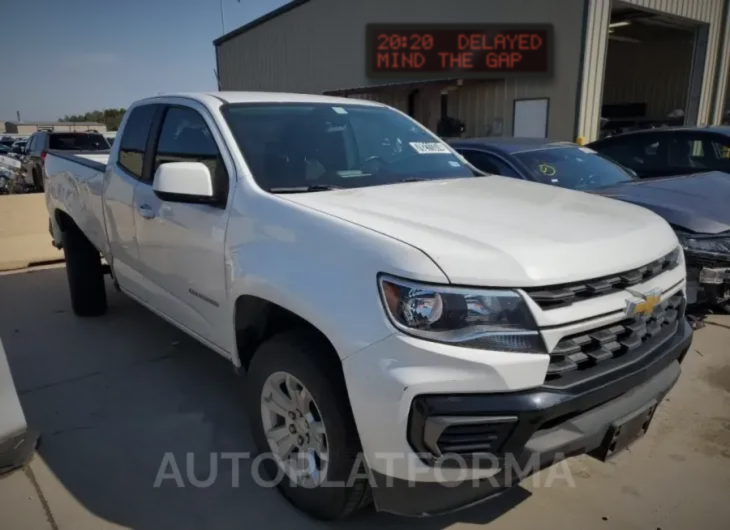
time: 20:20
